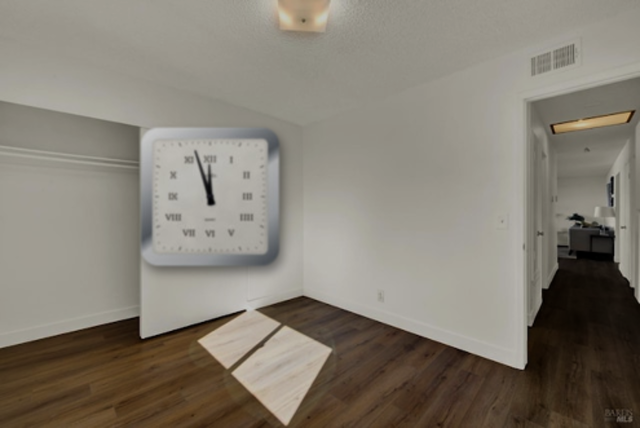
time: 11:57
